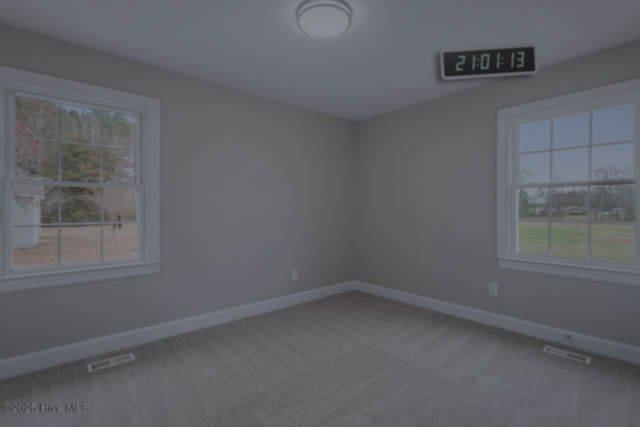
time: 21:01:13
